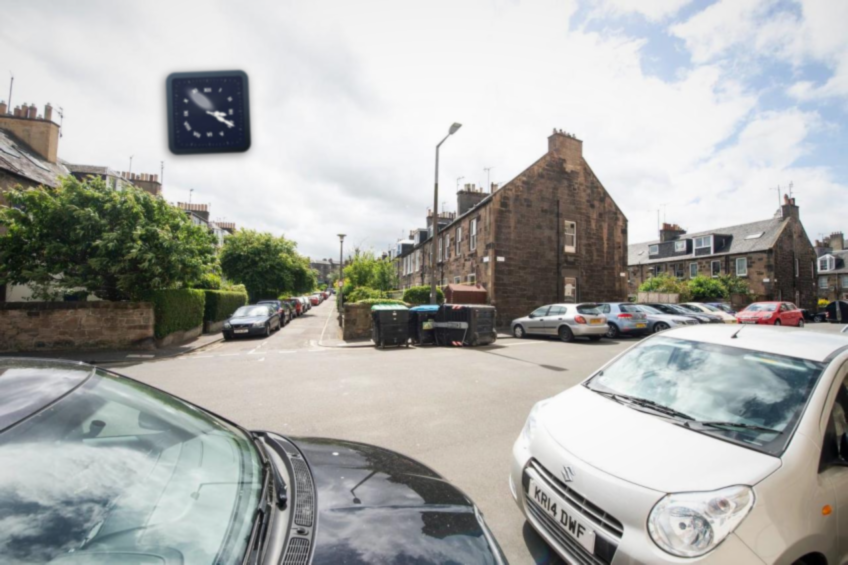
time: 3:20
